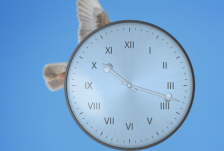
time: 10:18
